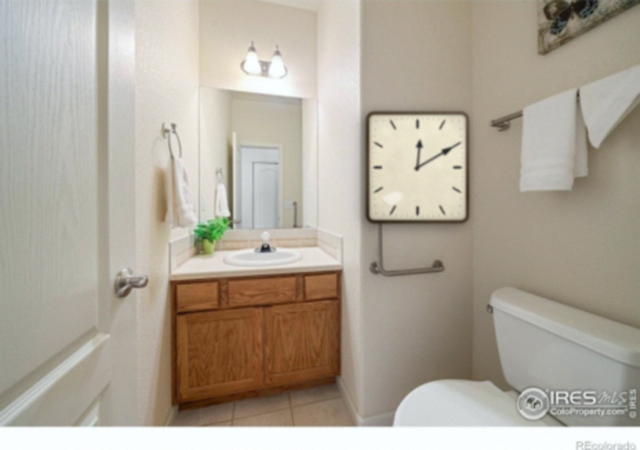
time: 12:10
